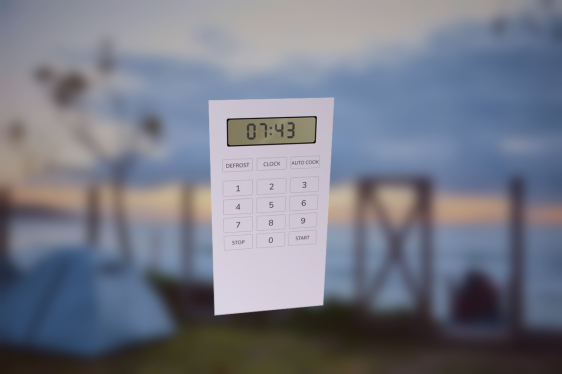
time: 7:43
